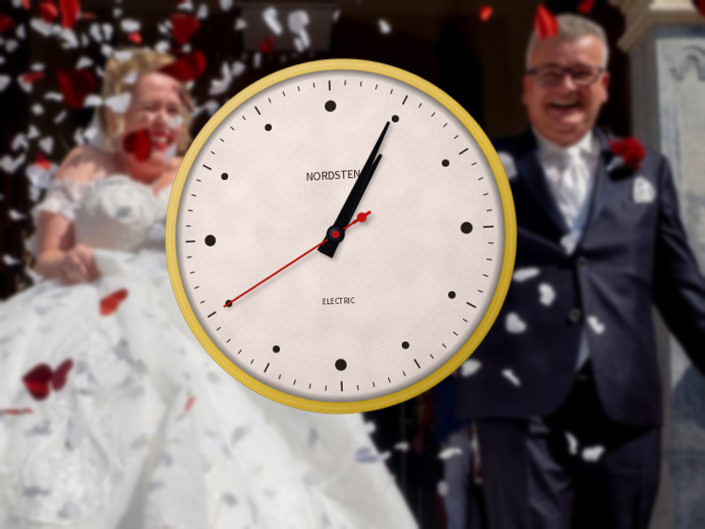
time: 1:04:40
